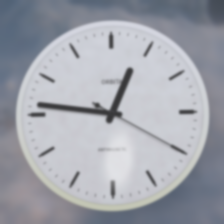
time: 12:46:20
